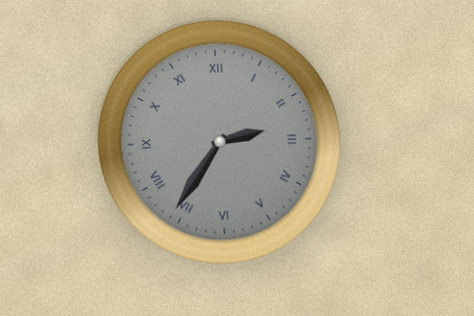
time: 2:36
